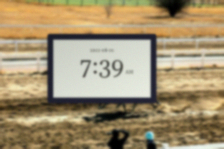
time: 7:39
